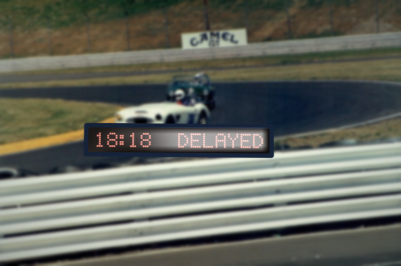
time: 18:18
